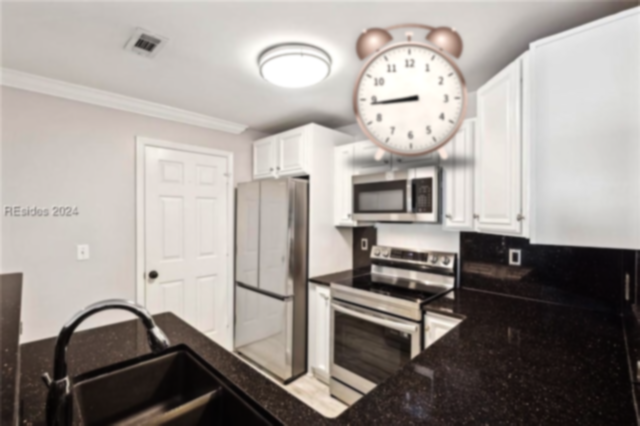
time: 8:44
